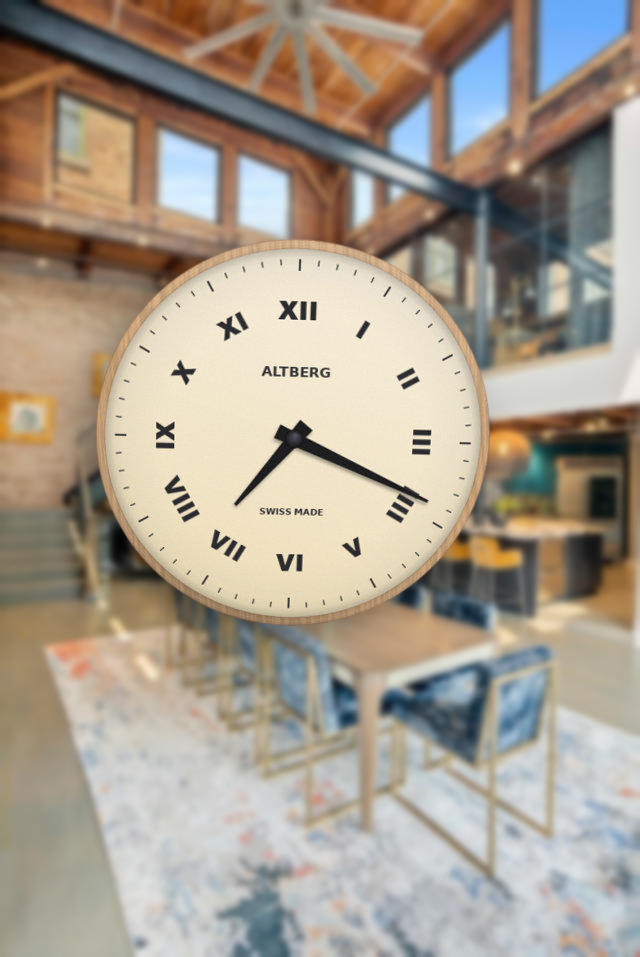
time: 7:19
